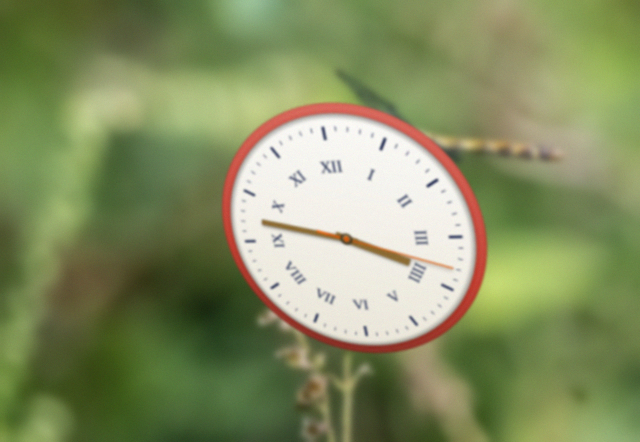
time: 3:47:18
